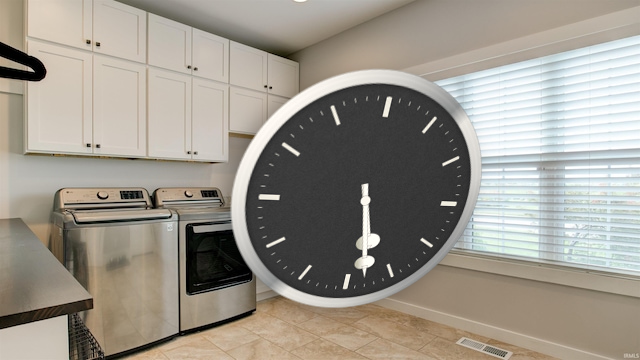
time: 5:28
